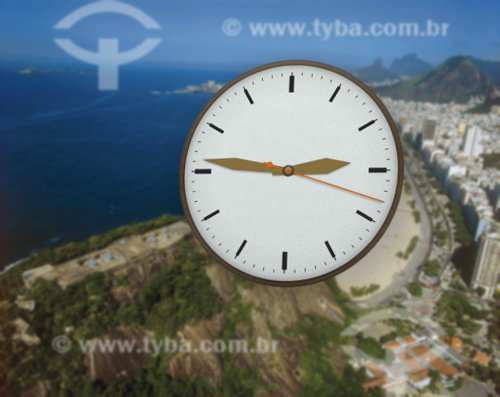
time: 2:46:18
